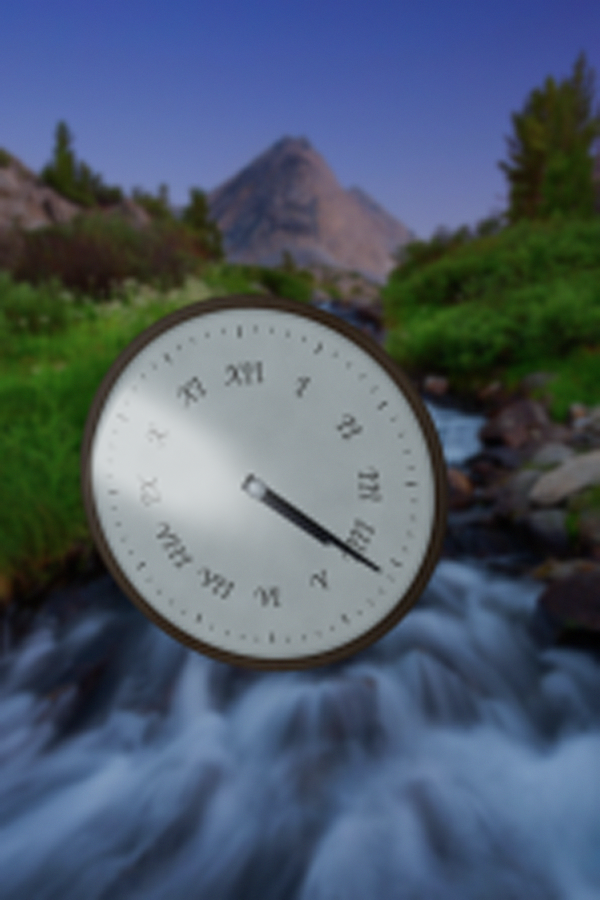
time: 4:21
